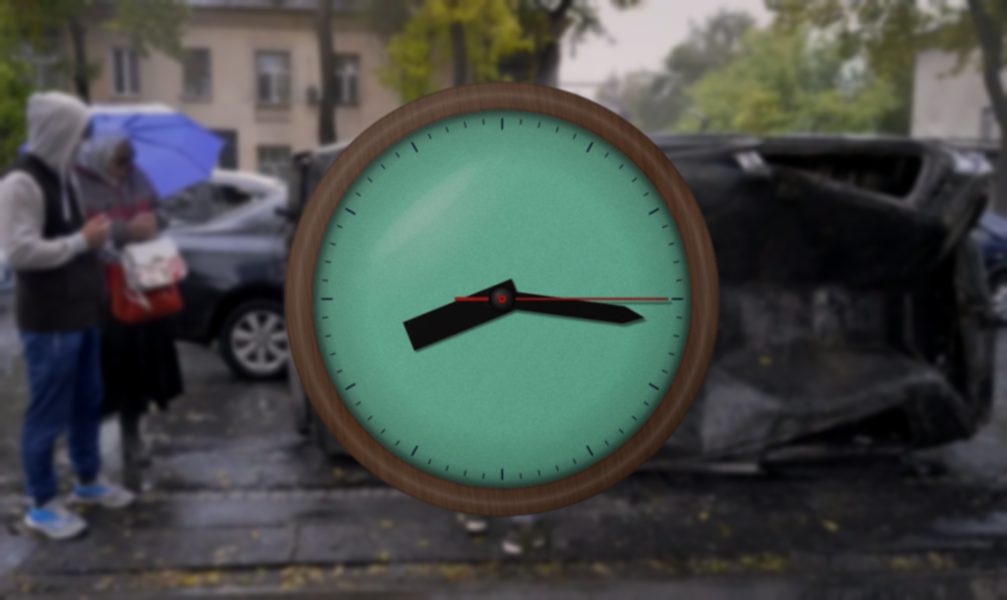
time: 8:16:15
